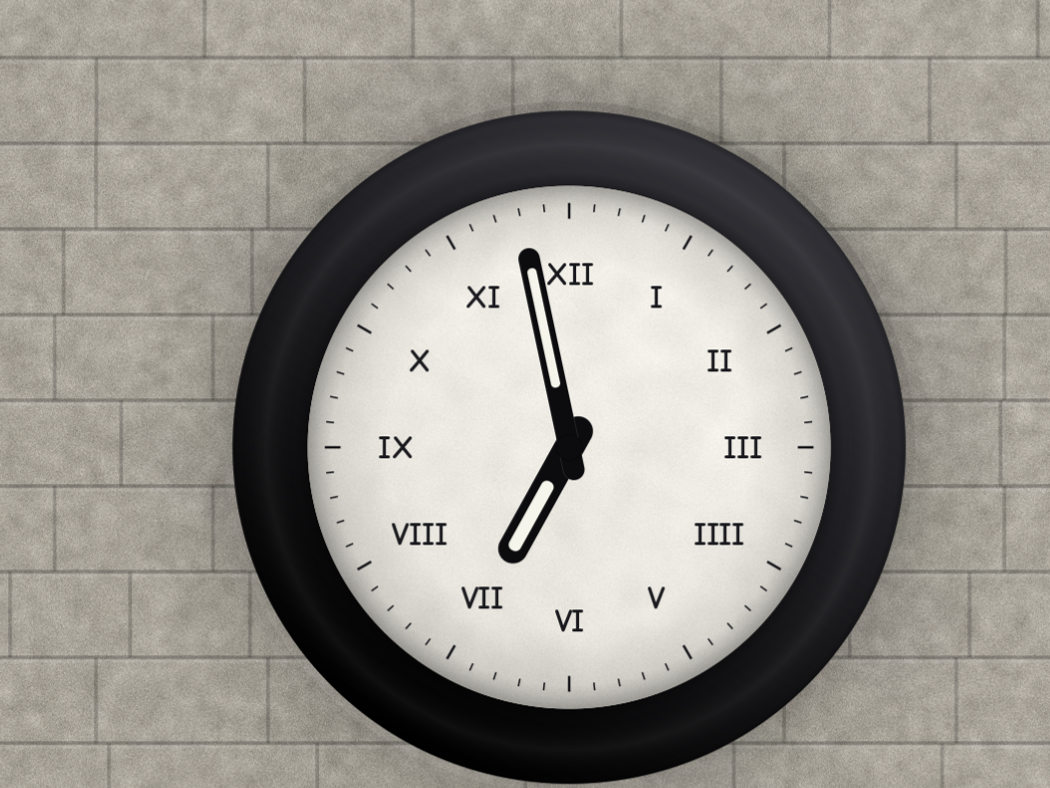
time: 6:58
